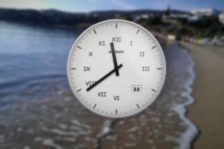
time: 11:39
